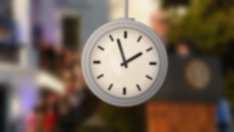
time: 1:57
